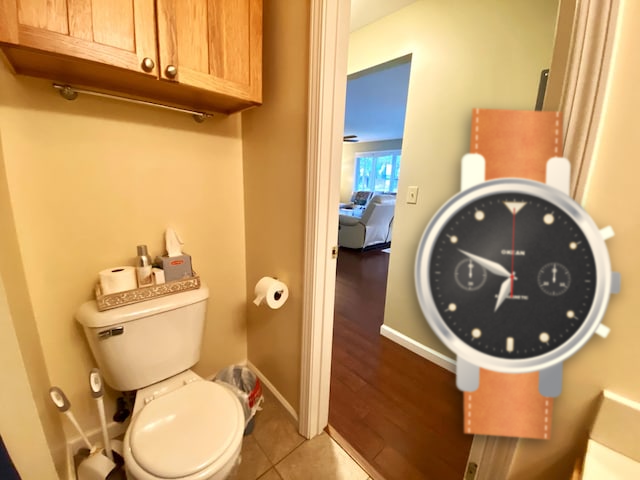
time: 6:49
